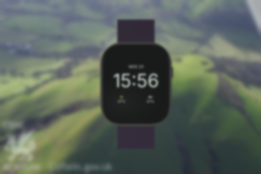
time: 15:56
